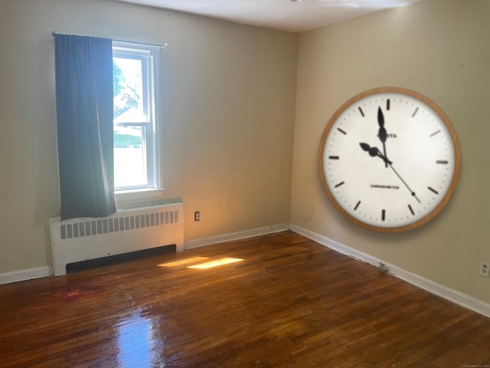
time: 9:58:23
